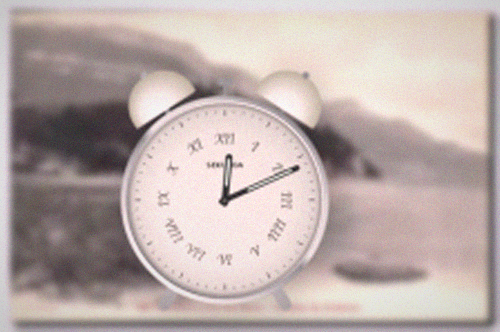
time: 12:11
